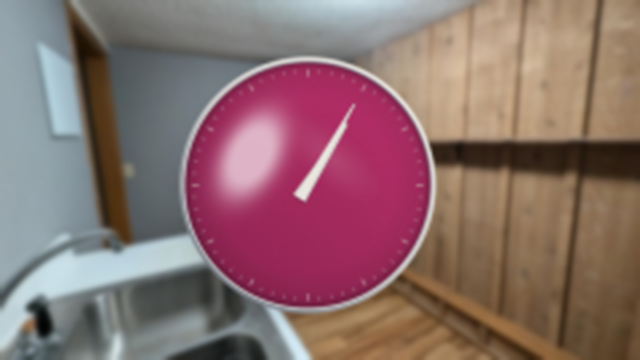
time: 1:05
